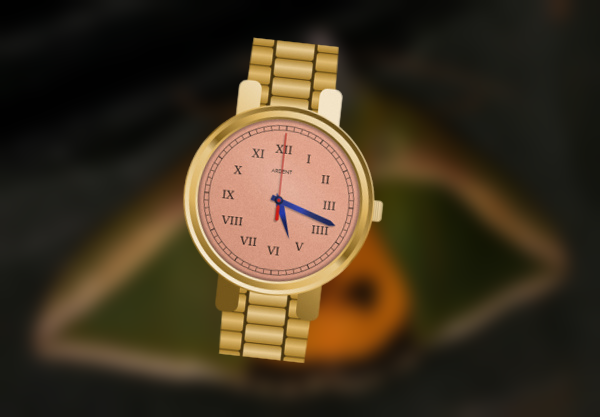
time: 5:18:00
